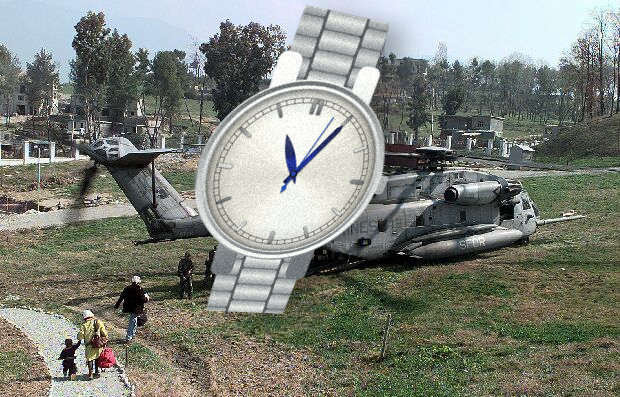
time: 11:05:03
